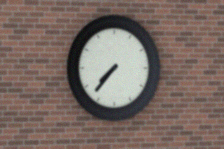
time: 7:37
